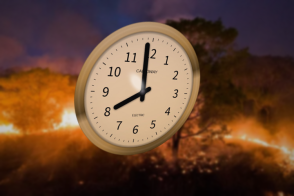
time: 7:59
